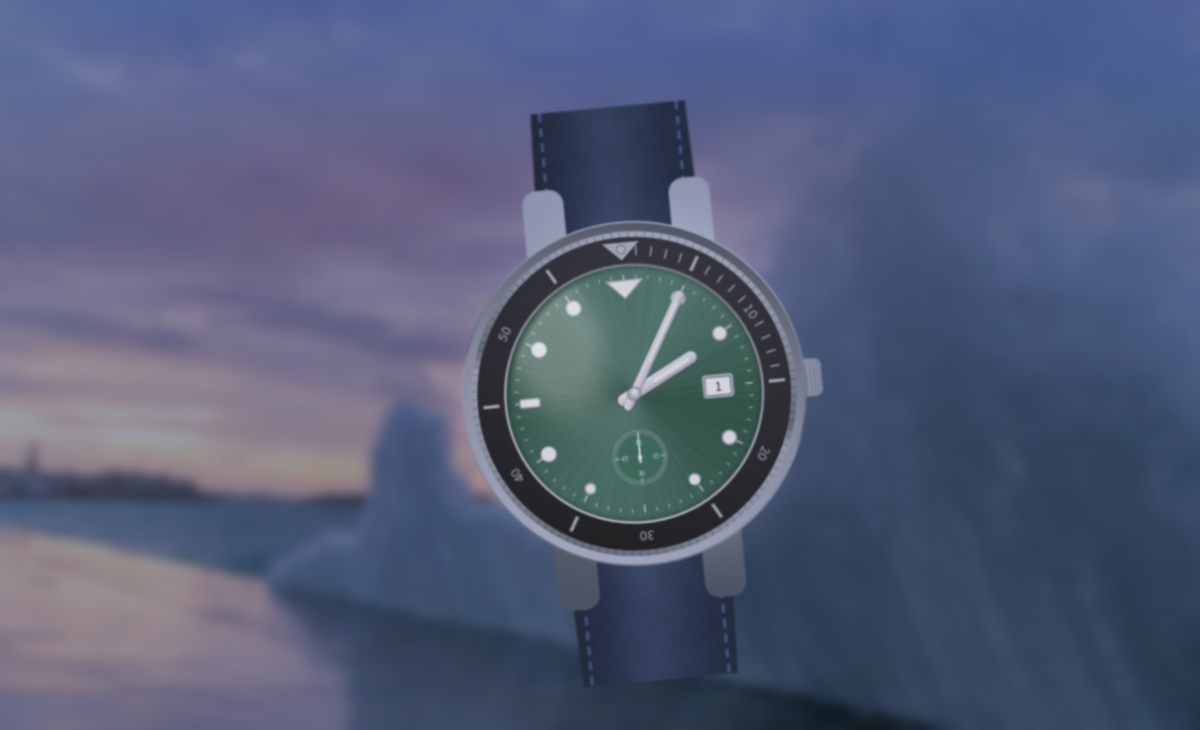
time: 2:05
